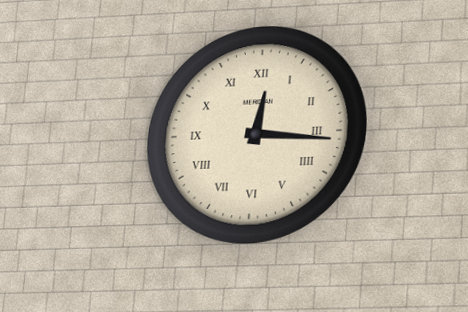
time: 12:16
